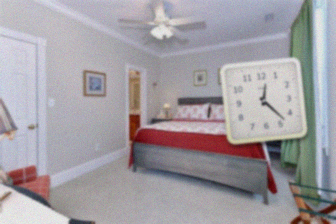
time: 12:23
